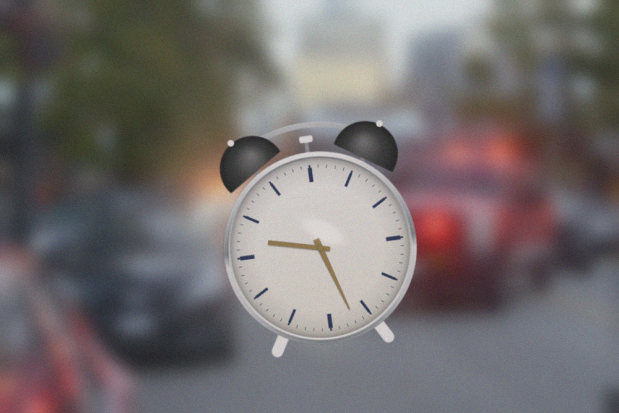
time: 9:27
